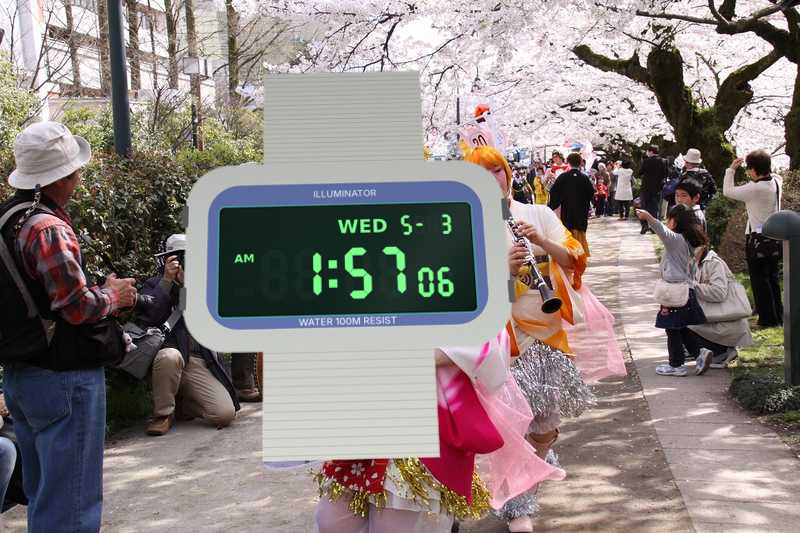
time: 1:57:06
